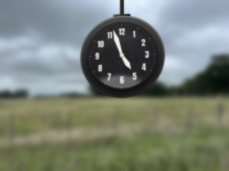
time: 4:57
